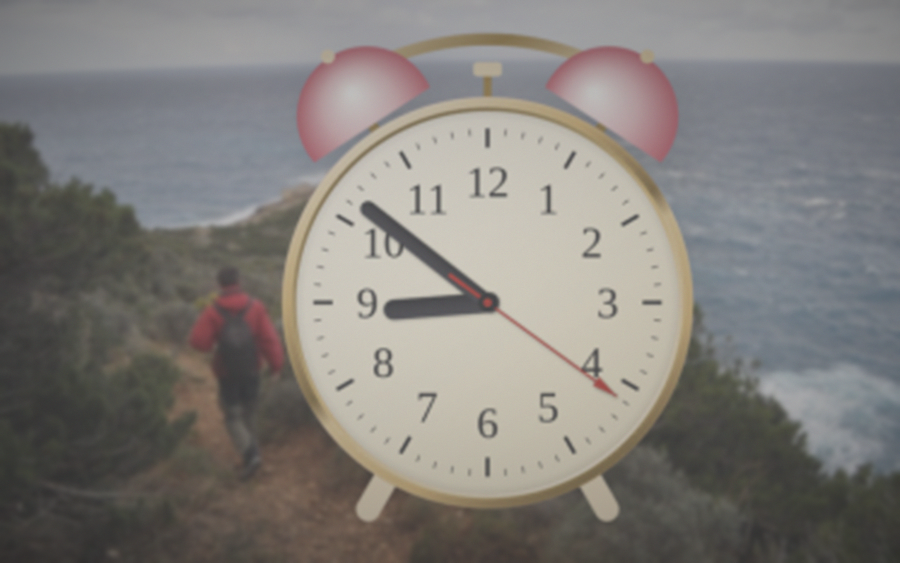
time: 8:51:21
